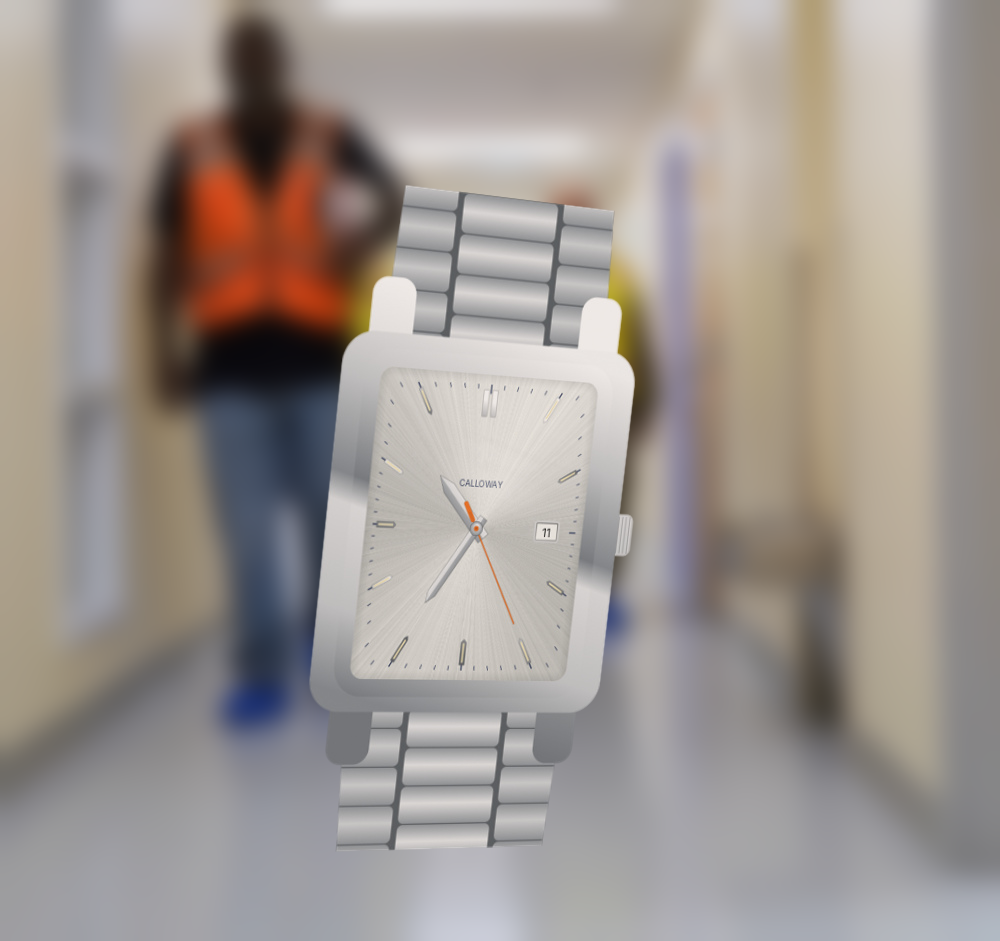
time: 10:35:25
